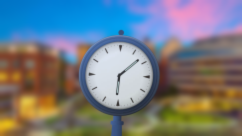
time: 6:08
